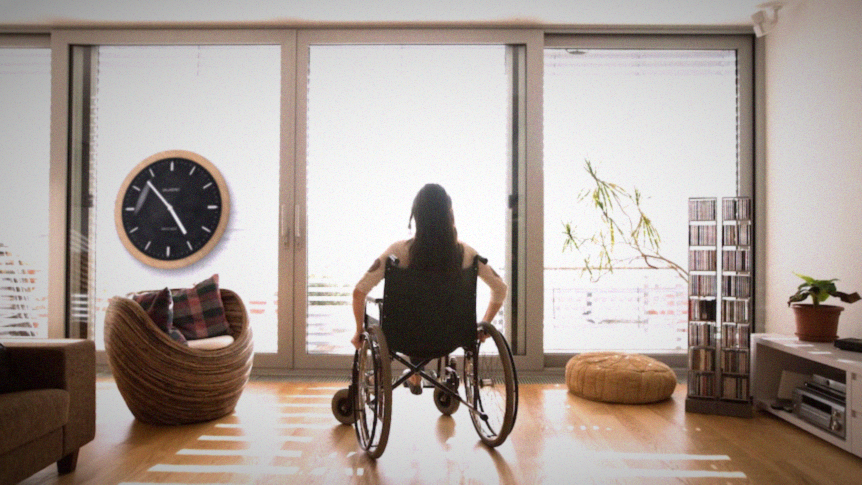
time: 4:53
